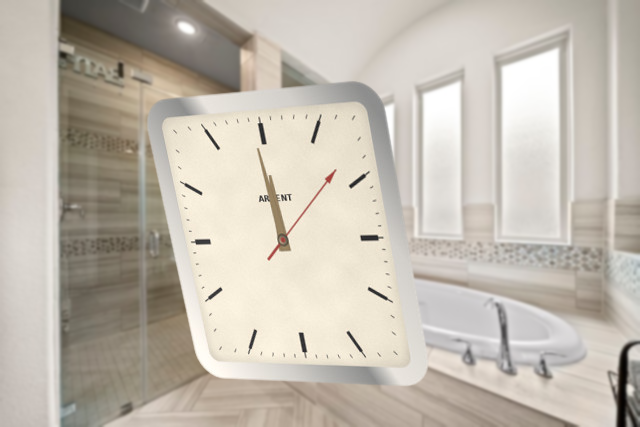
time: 11:59:08
